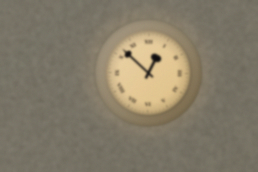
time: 12:52
